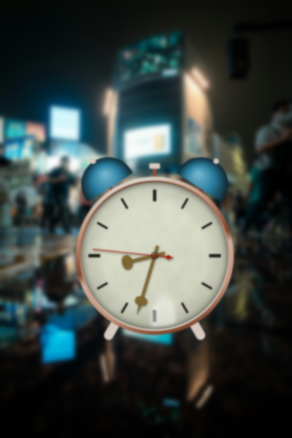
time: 8:32:46
